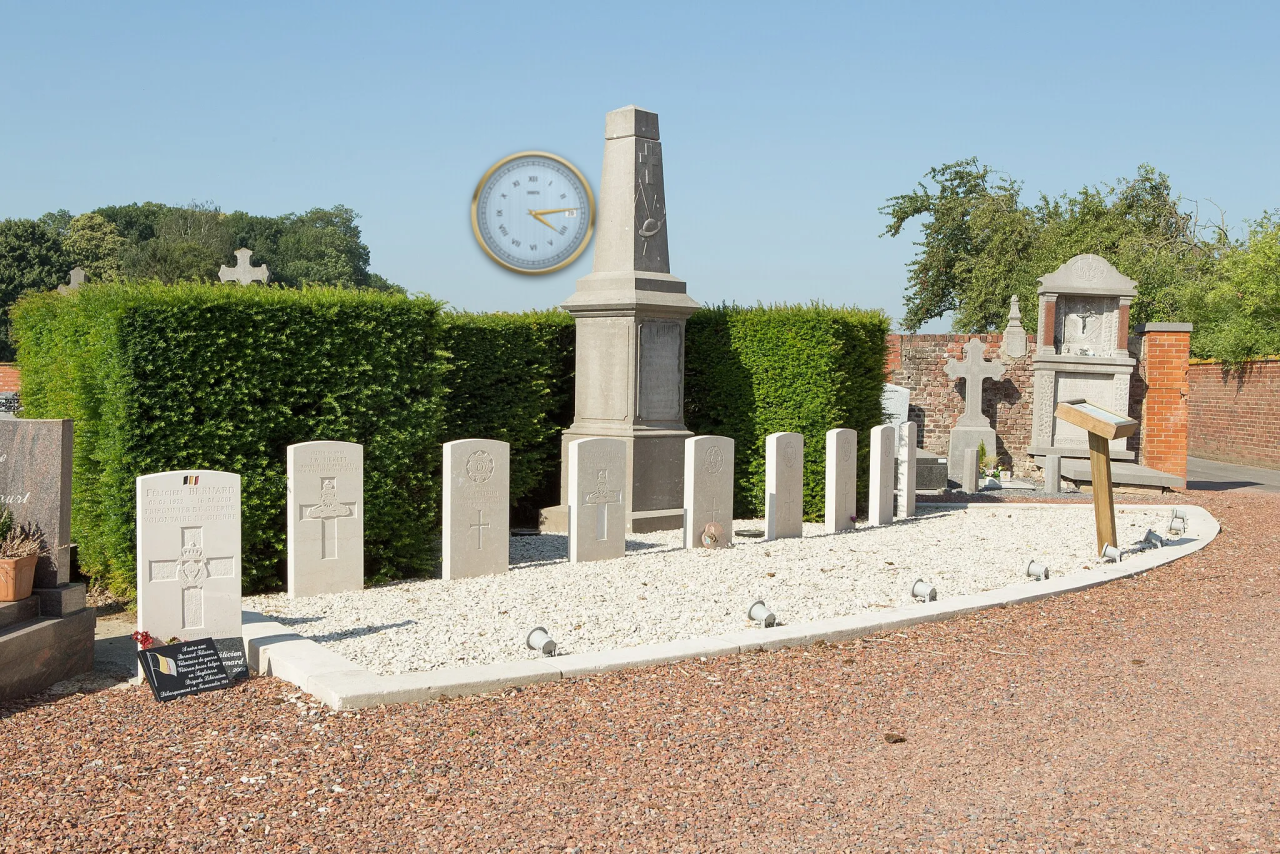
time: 4:14
